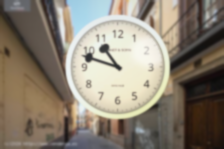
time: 10:48
